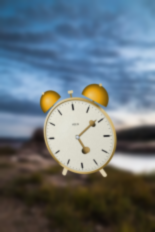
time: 5:09
